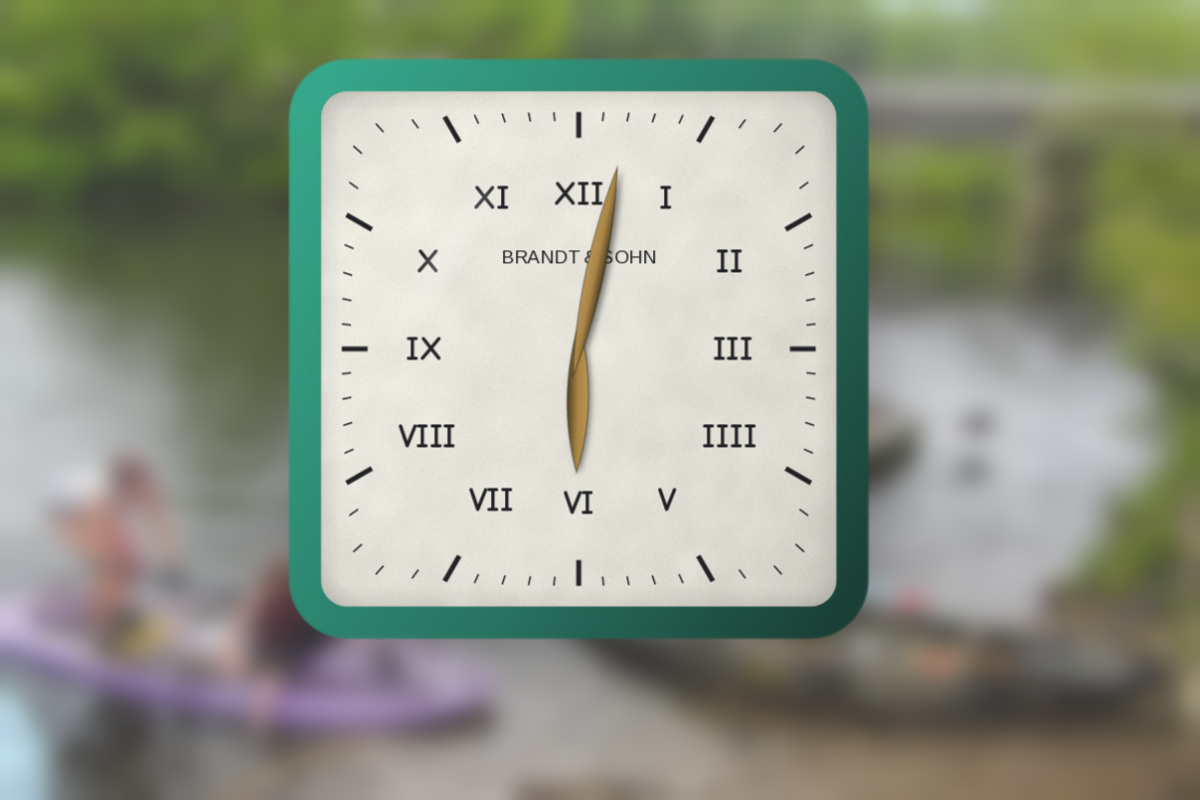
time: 6:02
